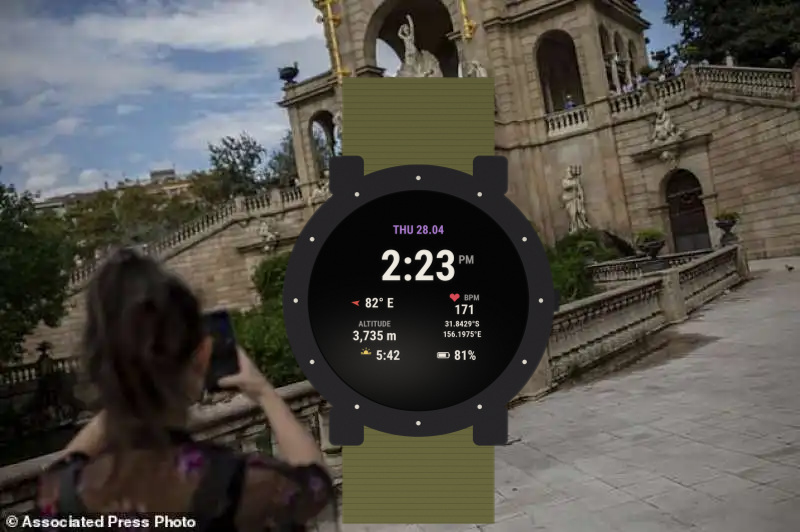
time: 2:23
